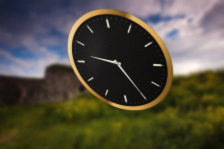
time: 9:25
